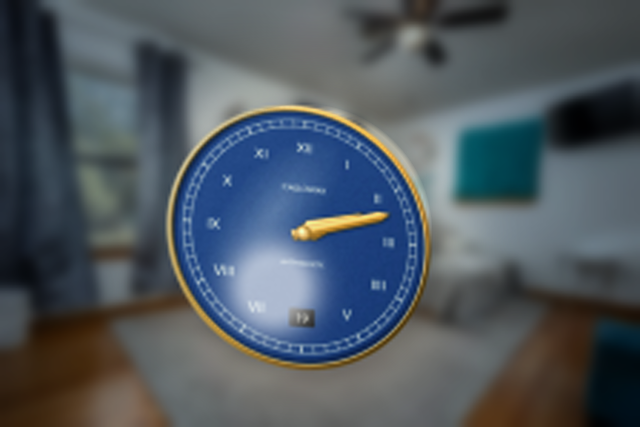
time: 2:12
